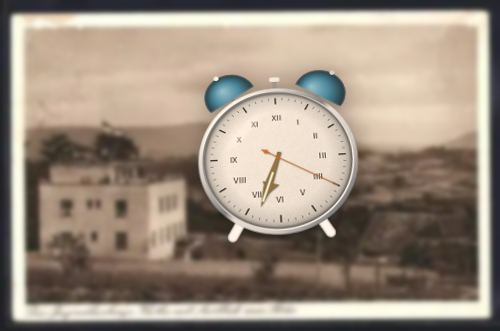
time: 6:33:20
